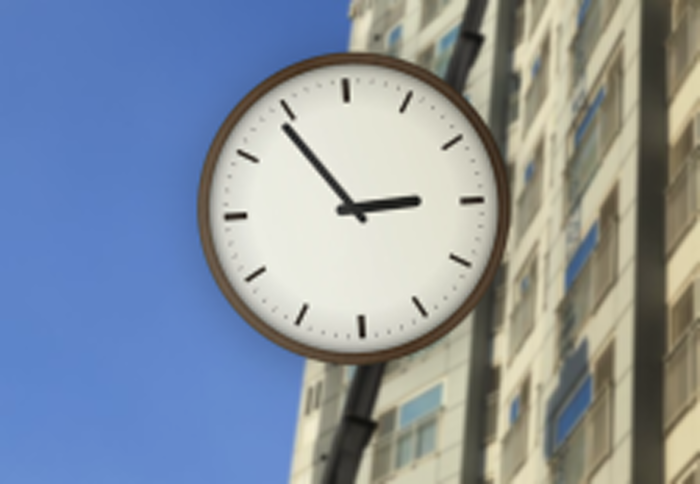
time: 2:54
